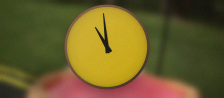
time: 10:59
